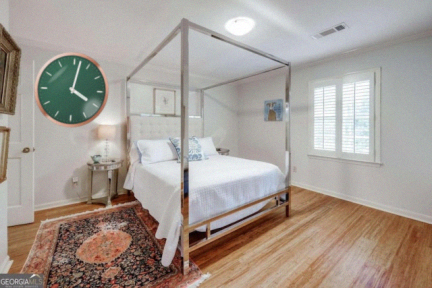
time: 4:02
